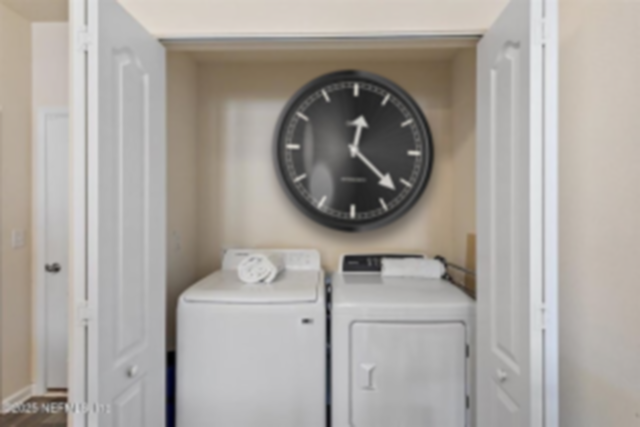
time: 12:22
